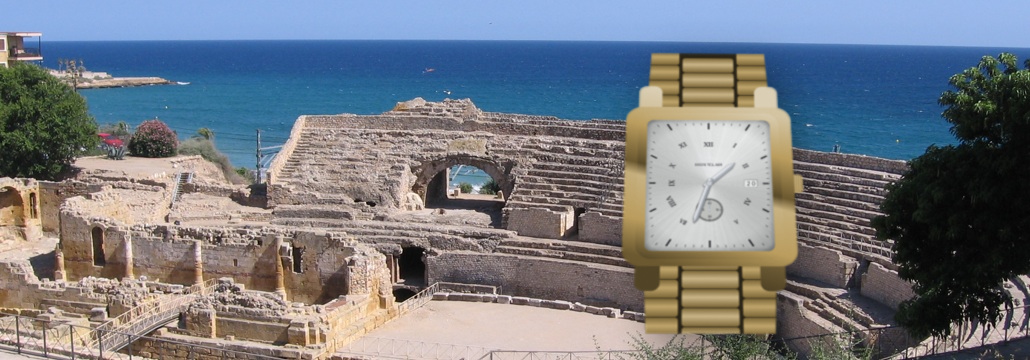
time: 1:33
